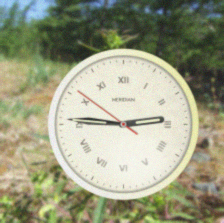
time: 2:45:51
